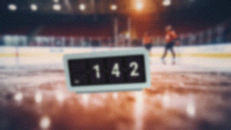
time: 1:42
